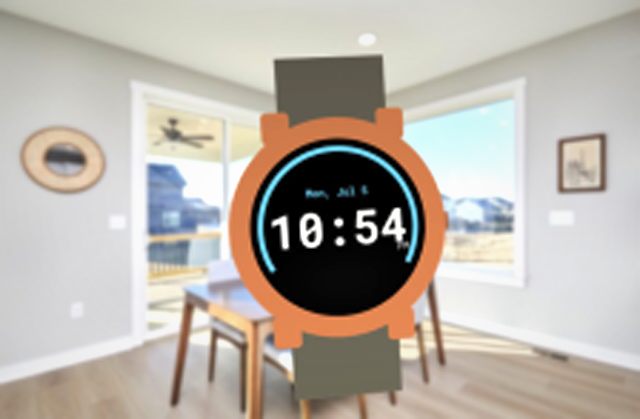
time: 10:54
